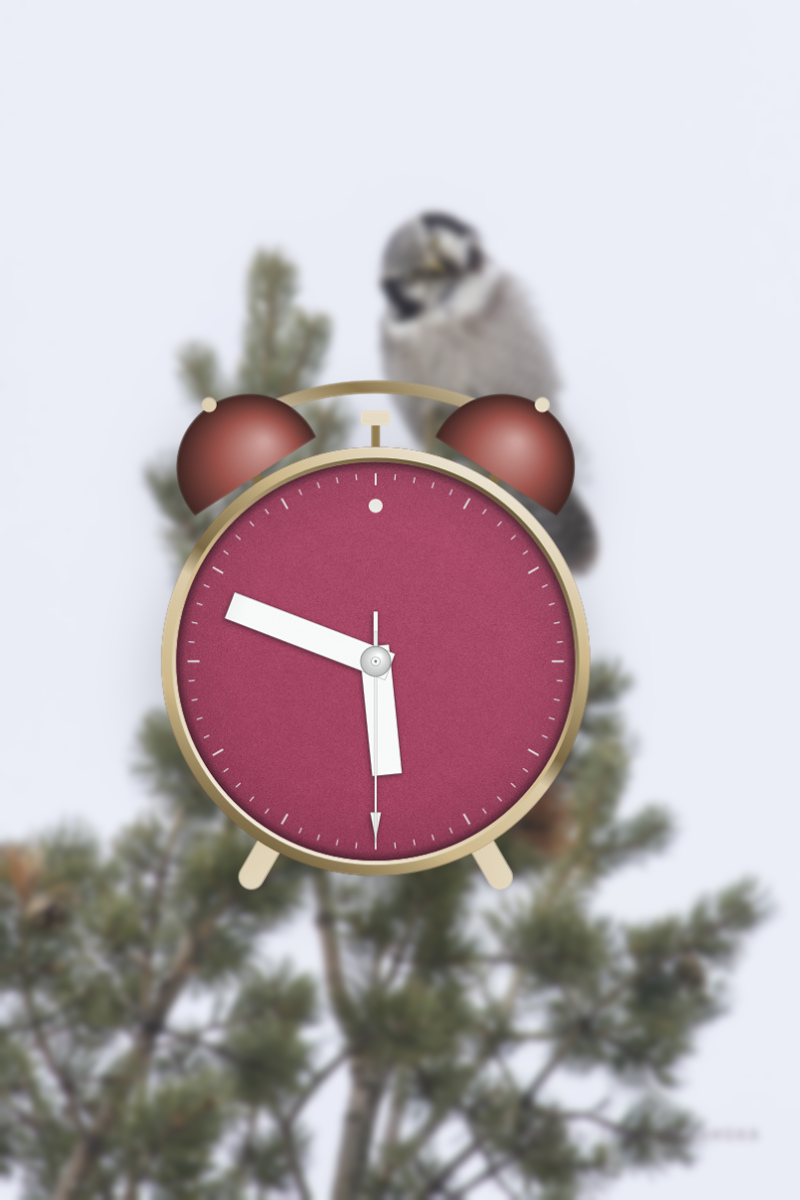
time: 5:48:30
